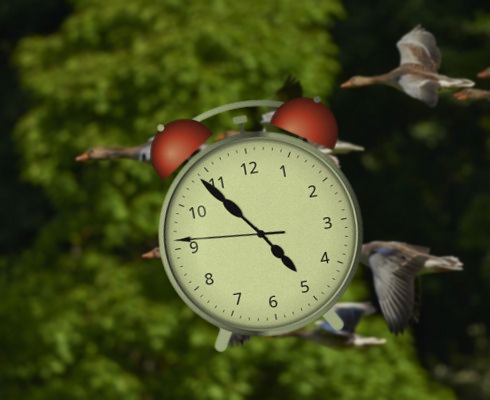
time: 4:53:46
